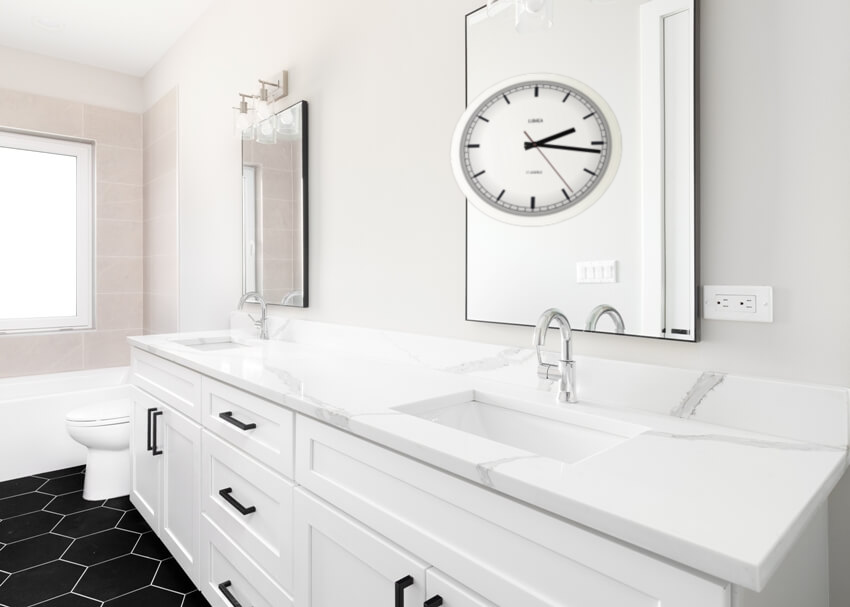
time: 2:16:24
